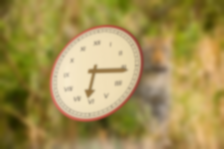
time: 6:16
